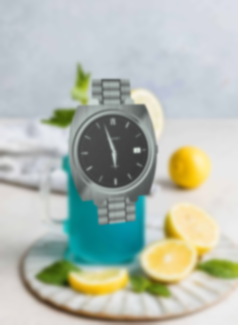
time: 5:57
